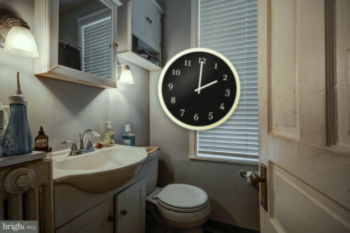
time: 2:00
